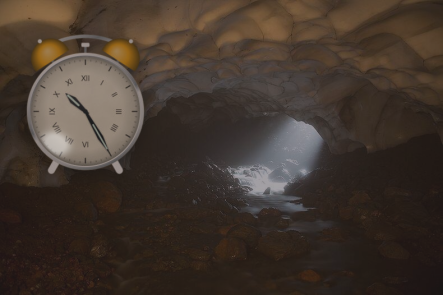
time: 10:25
